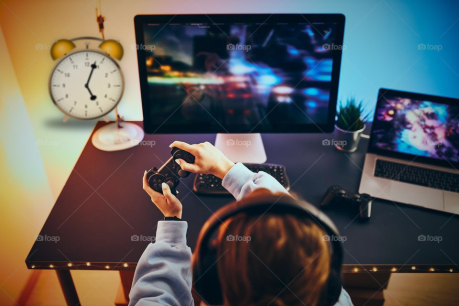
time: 5:03
